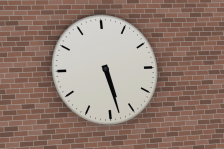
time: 5:28
